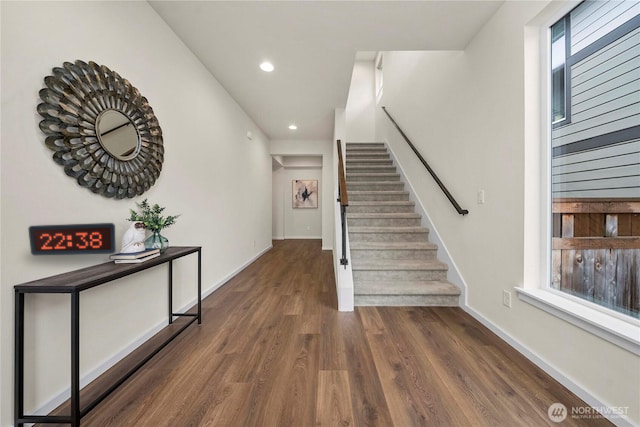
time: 22:38
